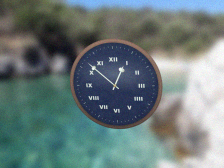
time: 12:52
